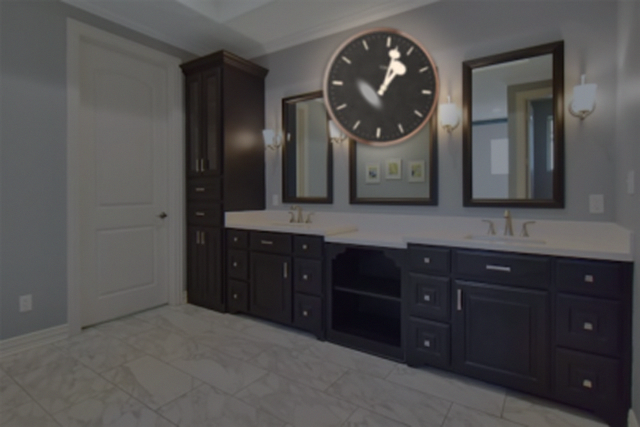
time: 1:02
